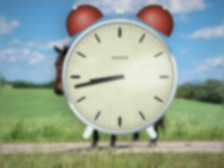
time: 8:43
